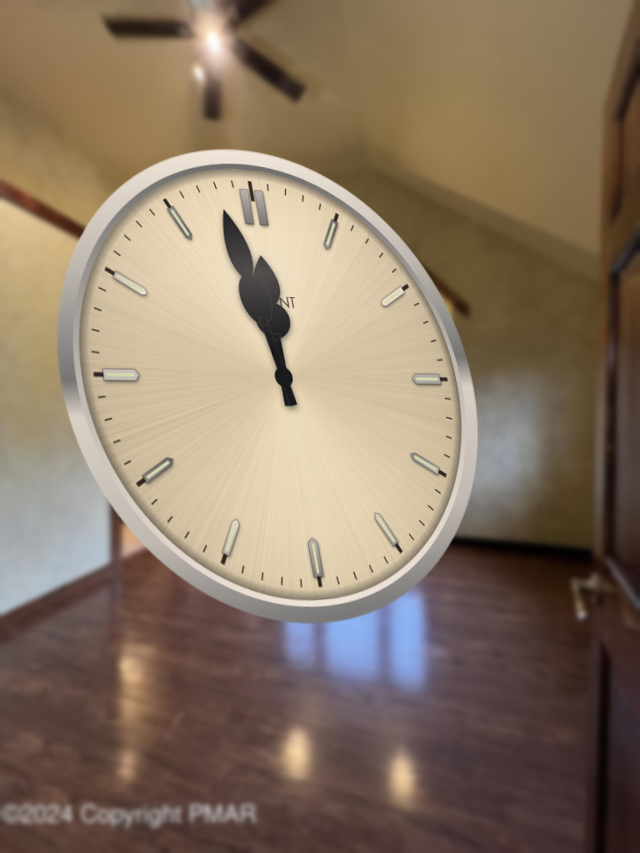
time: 11:58
